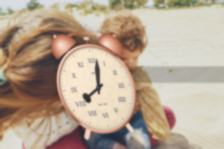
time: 8:02
